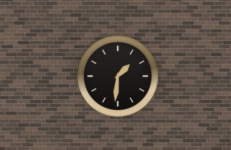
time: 1:31
